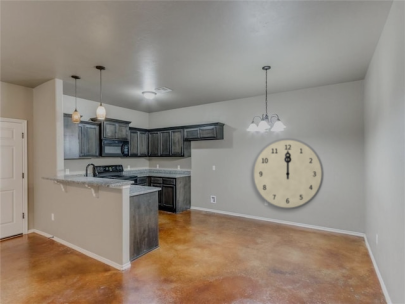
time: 12:00
